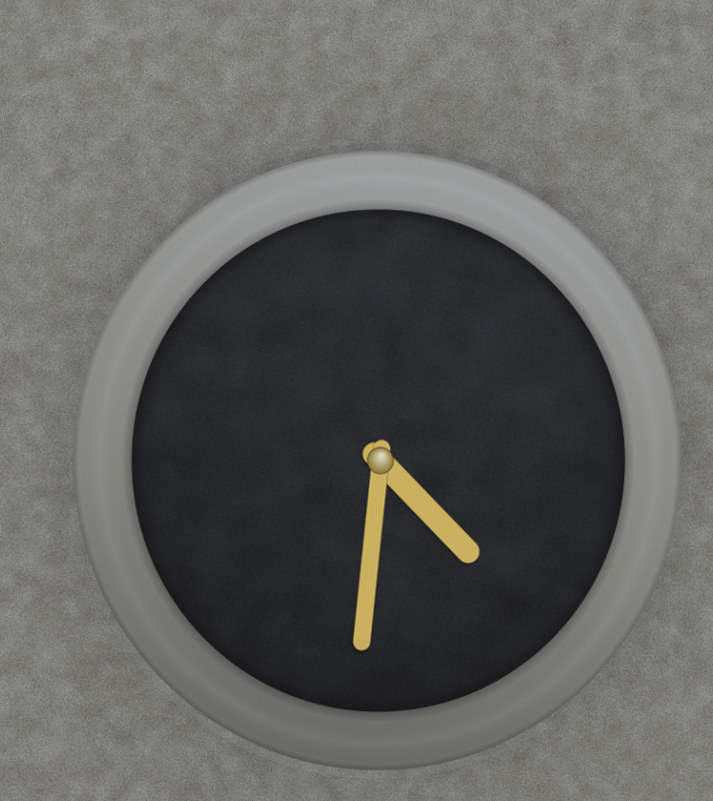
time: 4:31
